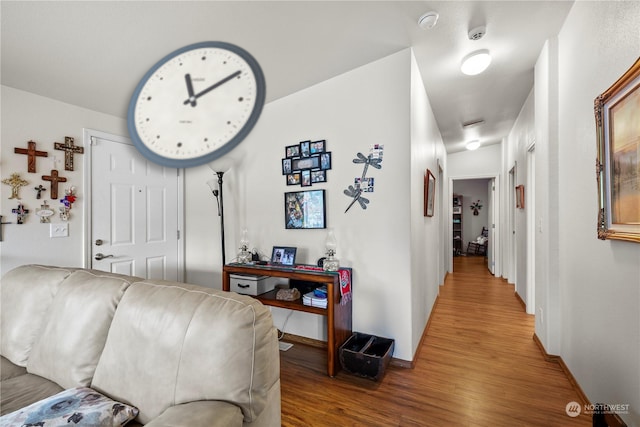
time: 11:09
